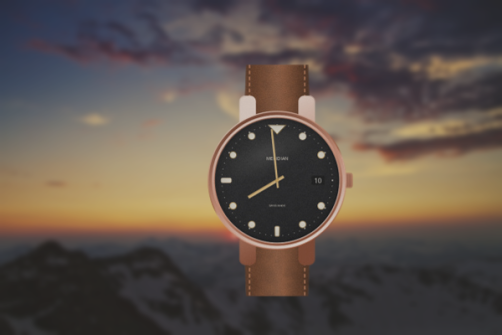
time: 7:59
